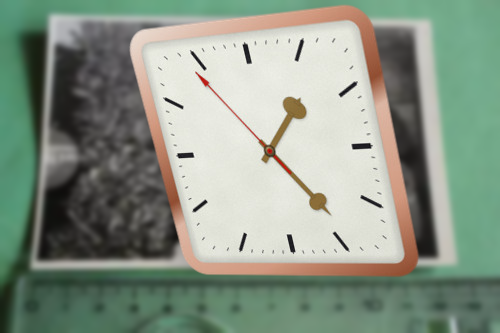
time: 1:23:54
